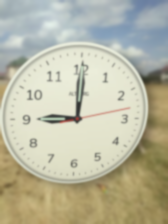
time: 9:00:13
